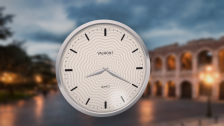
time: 8:20
